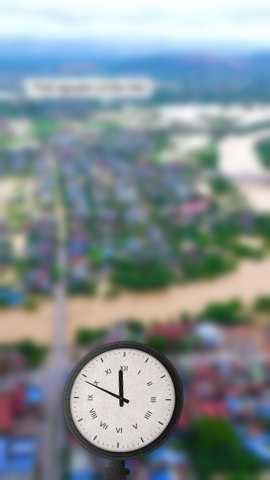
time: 11:49
